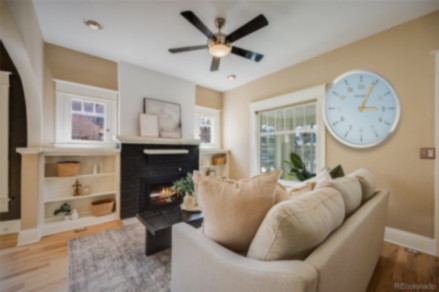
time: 3:04
